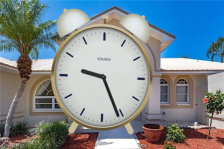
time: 9:26
